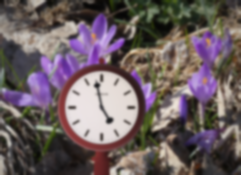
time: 4:58
